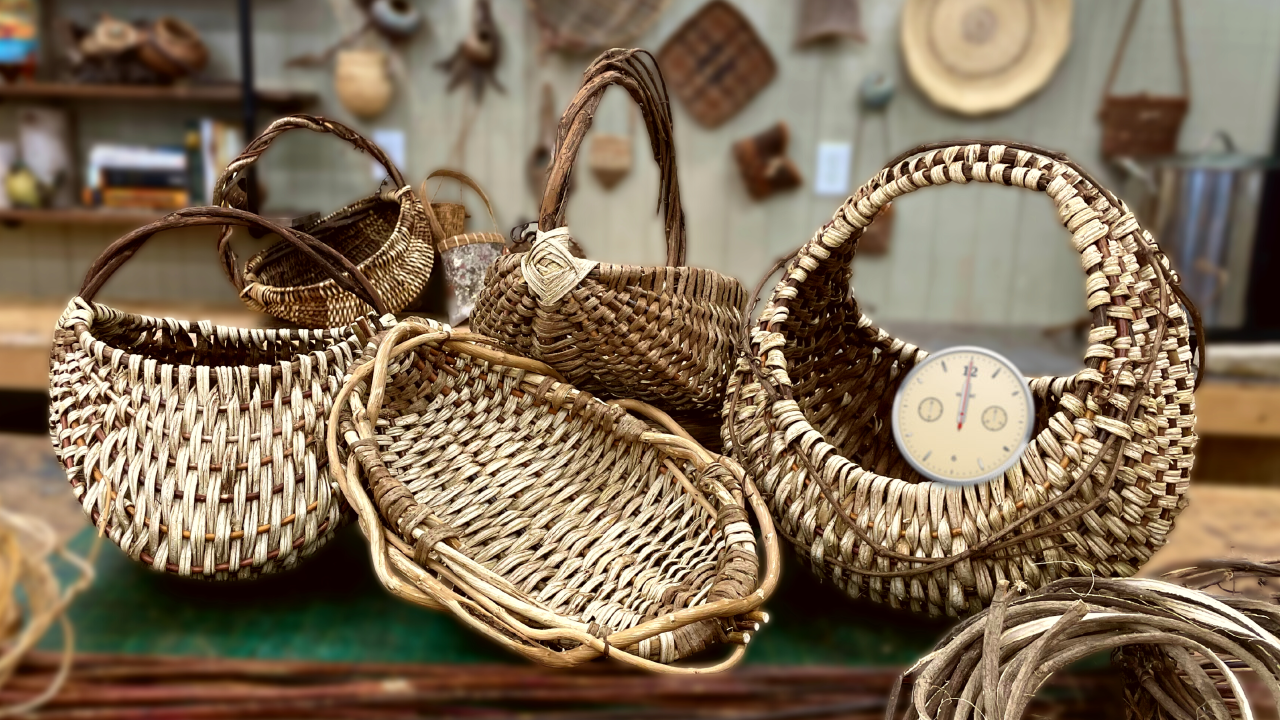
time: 12:00
